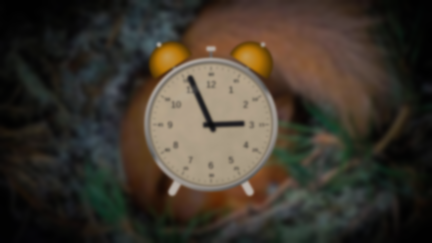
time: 2:56
